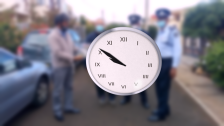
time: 9:51
